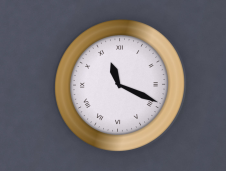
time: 11:19
